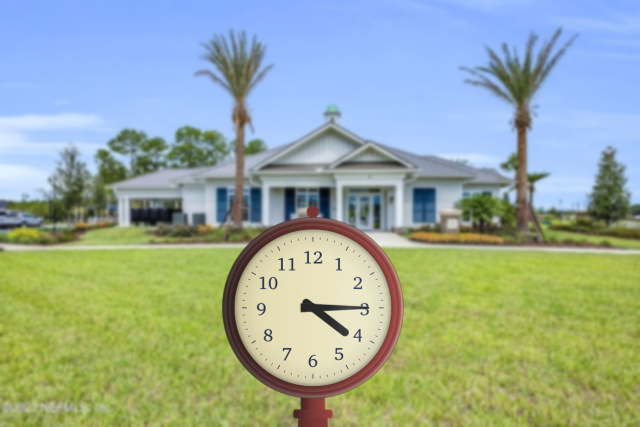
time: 4:15
